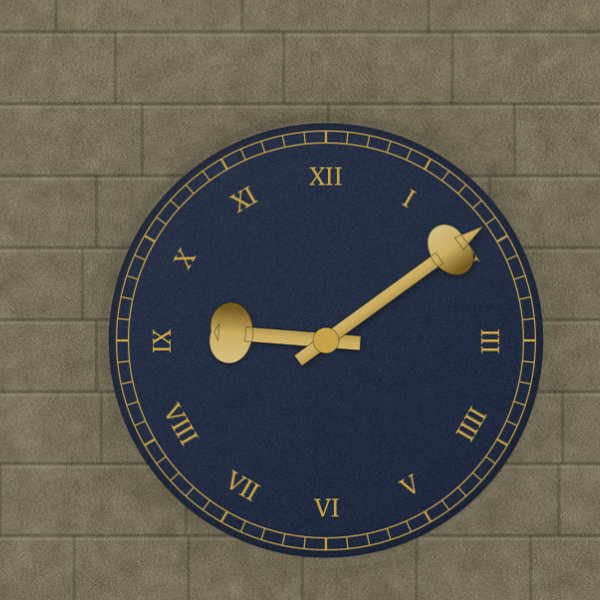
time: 9:09
